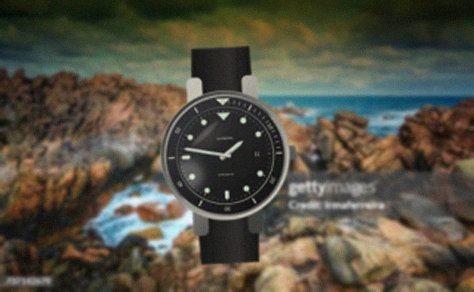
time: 1:47
